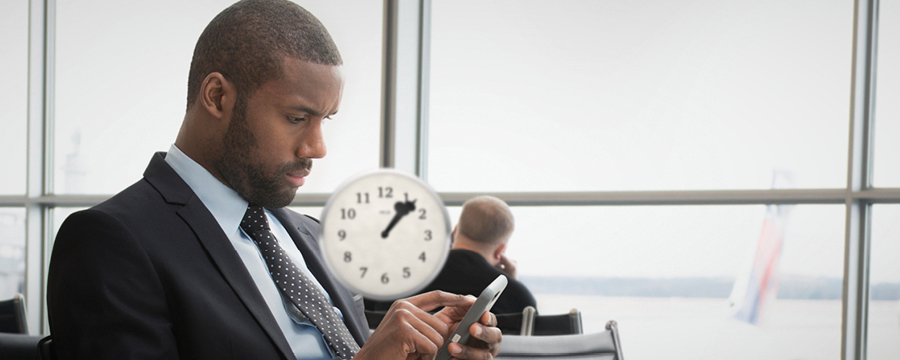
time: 1:07
